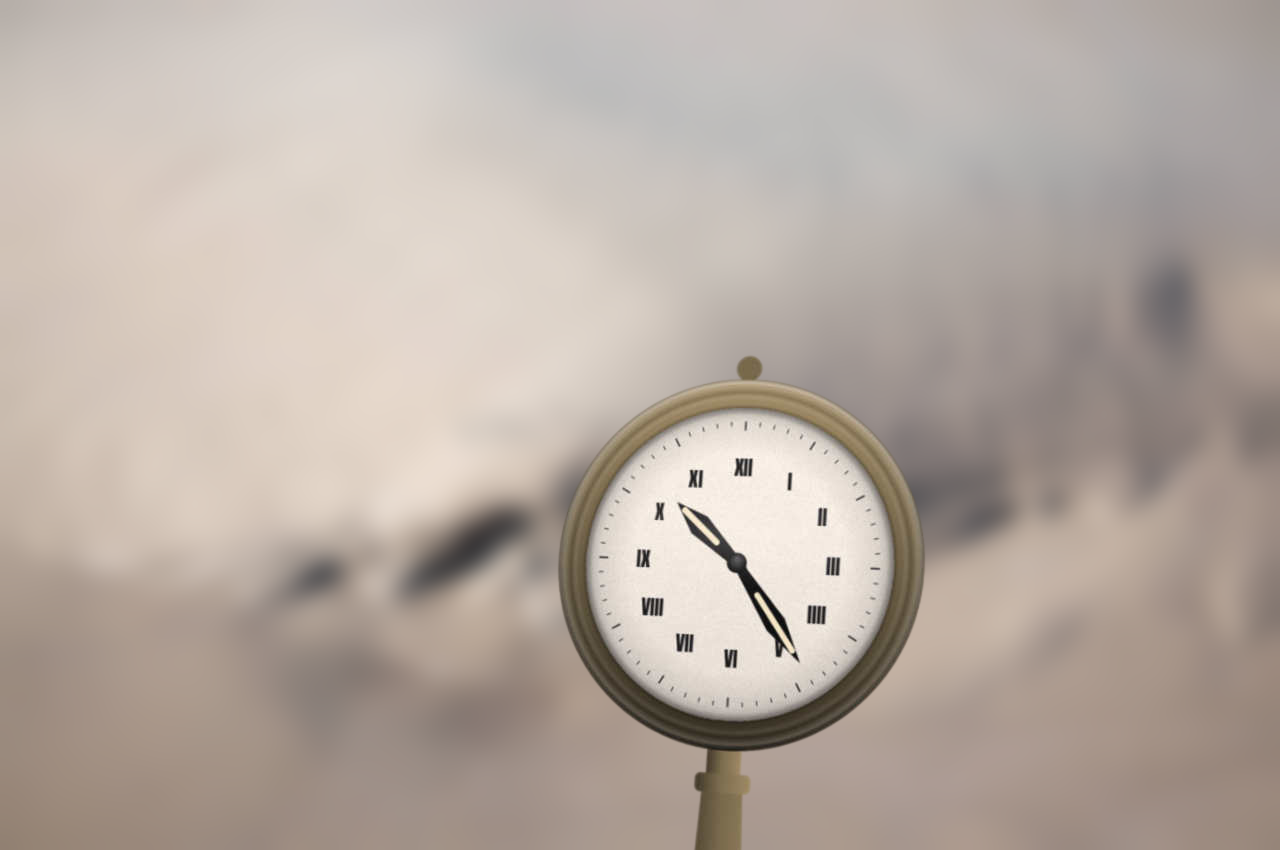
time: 10:24
